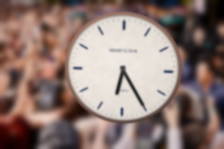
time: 6:25
